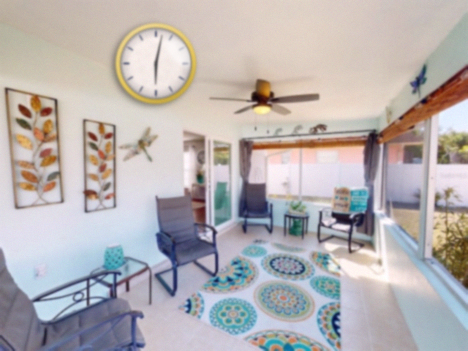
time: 6:02
